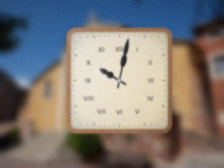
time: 10:02
